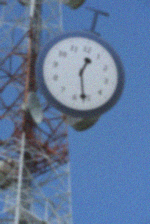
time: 12:27
